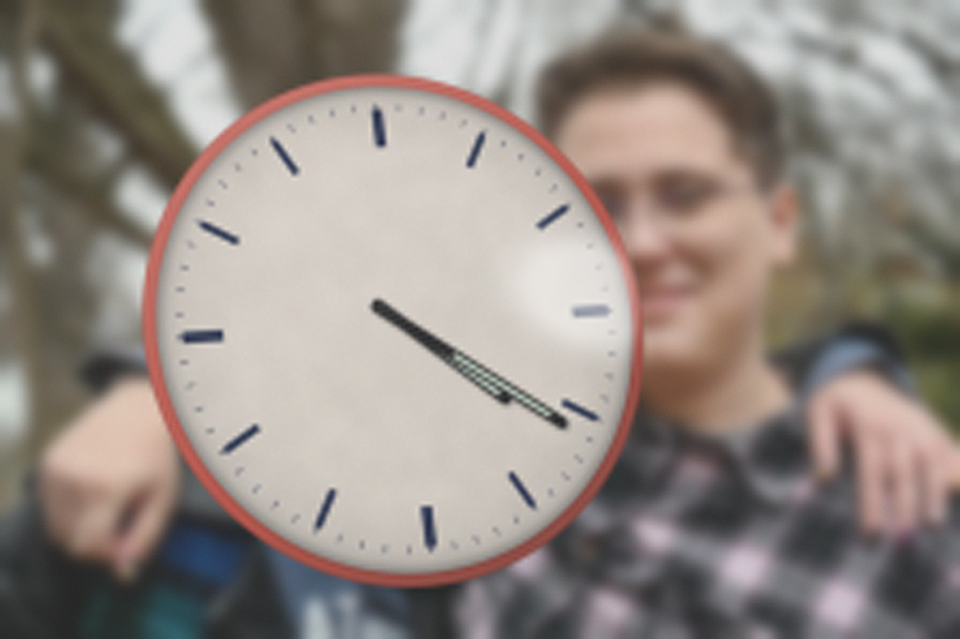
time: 4:21
